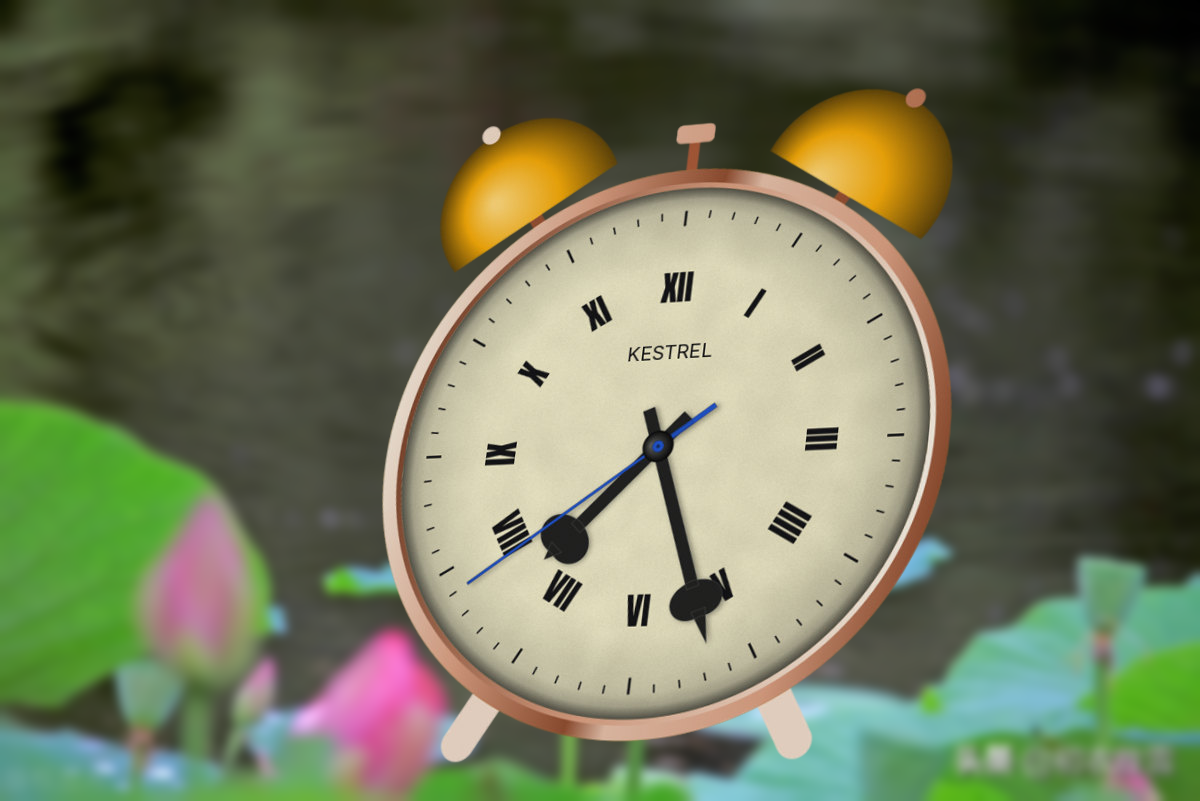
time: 7:26:39
